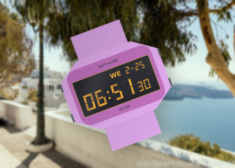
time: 6:51:30
